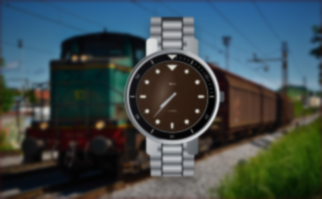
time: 7:37
